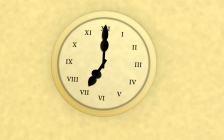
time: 7:00
